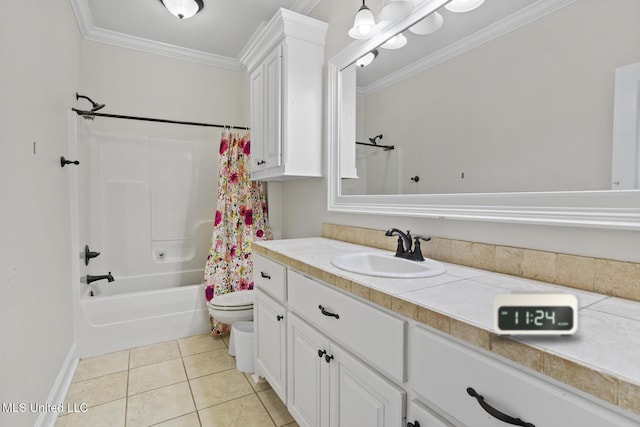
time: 11:24
